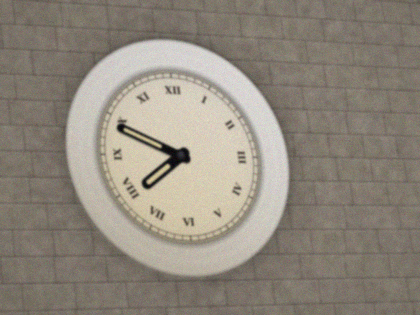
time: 7:49
